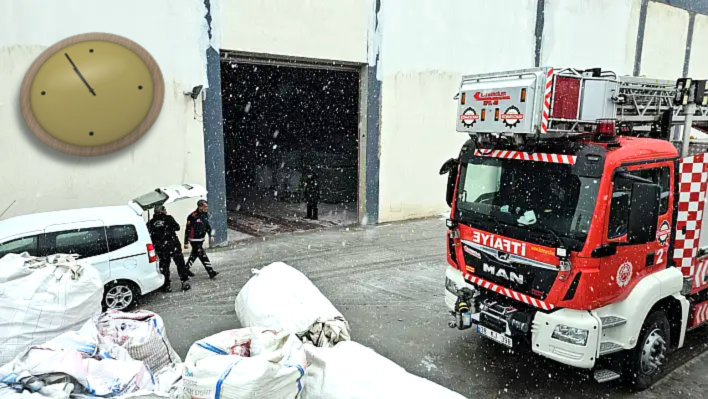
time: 10:55
